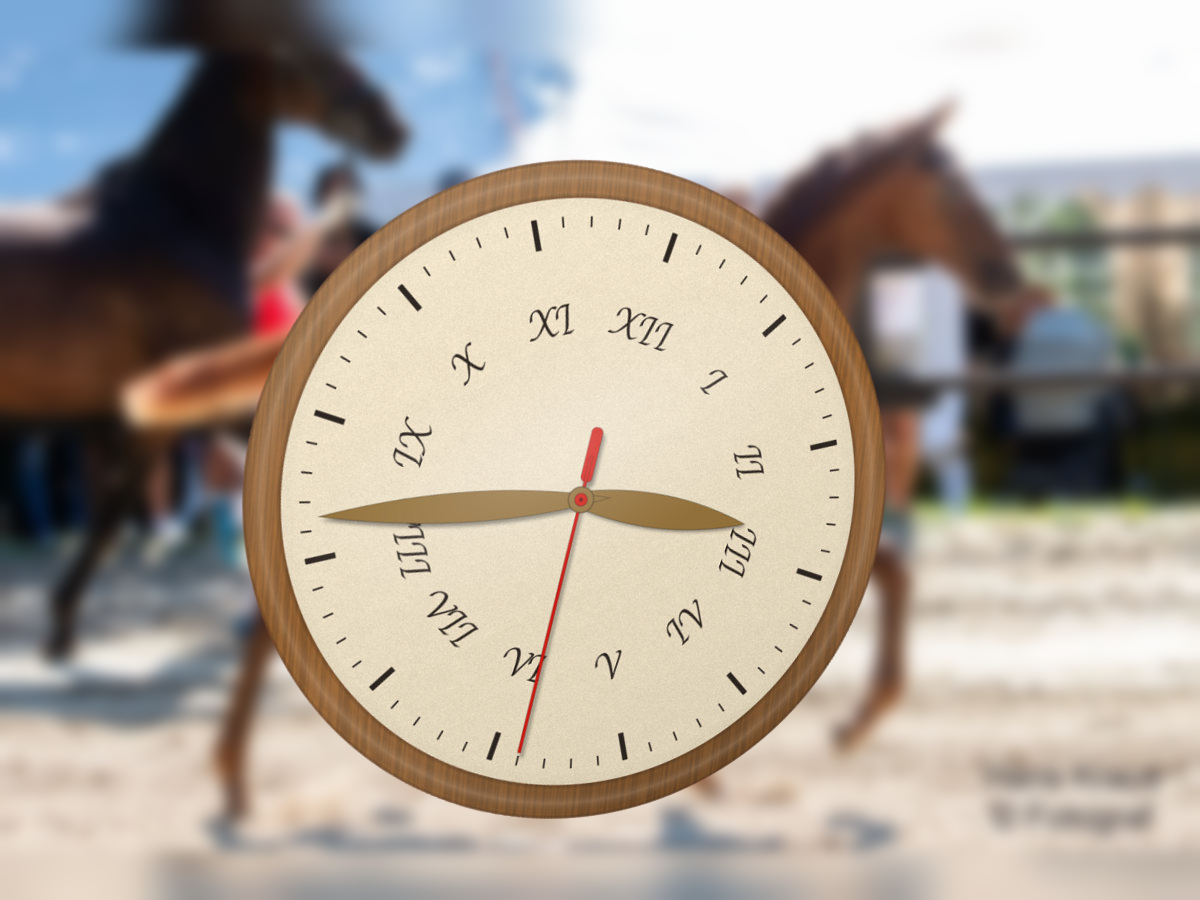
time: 2:41:29
